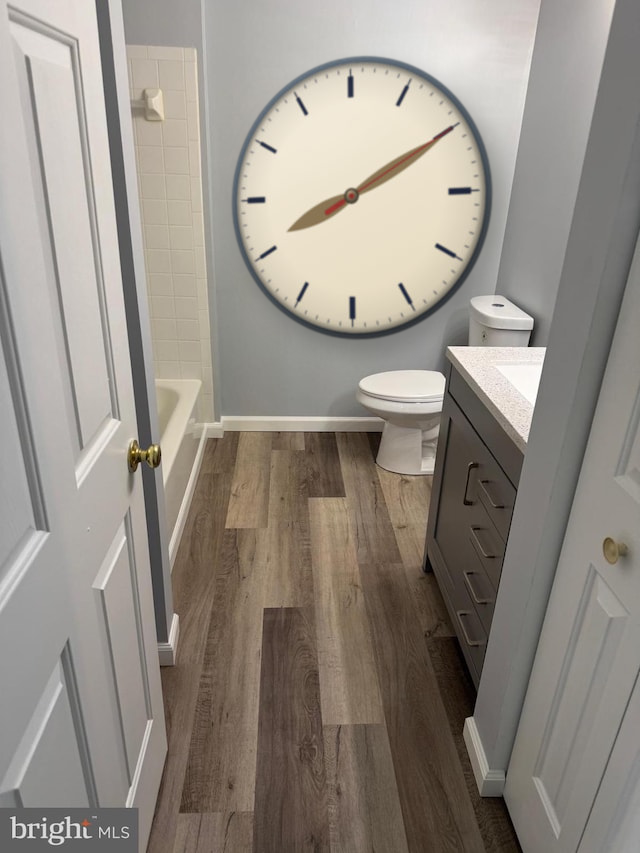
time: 8:10:10
